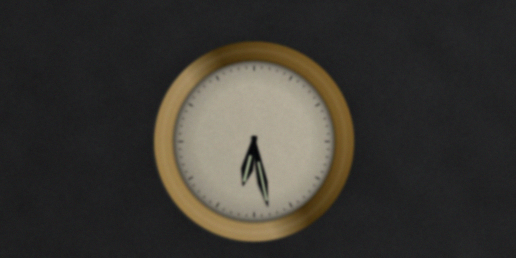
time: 6:28
